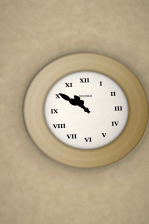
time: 10:51
